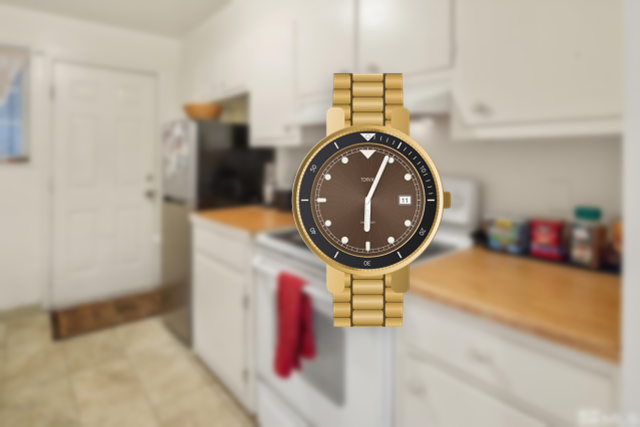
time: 6:04
